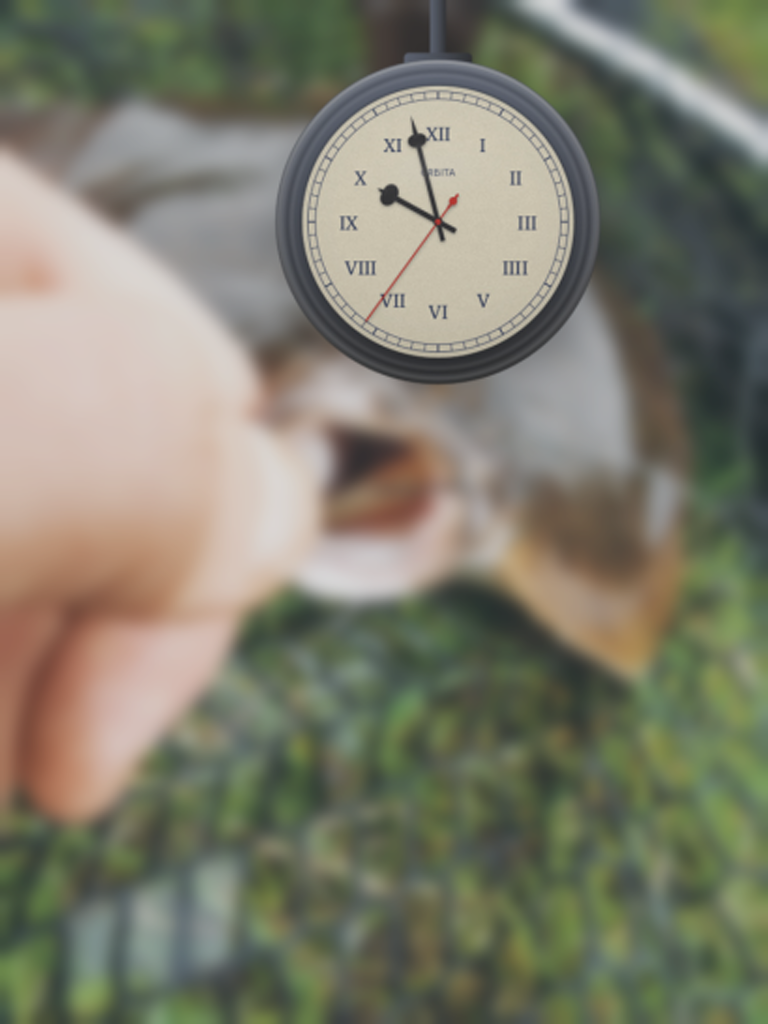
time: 9:57:36
